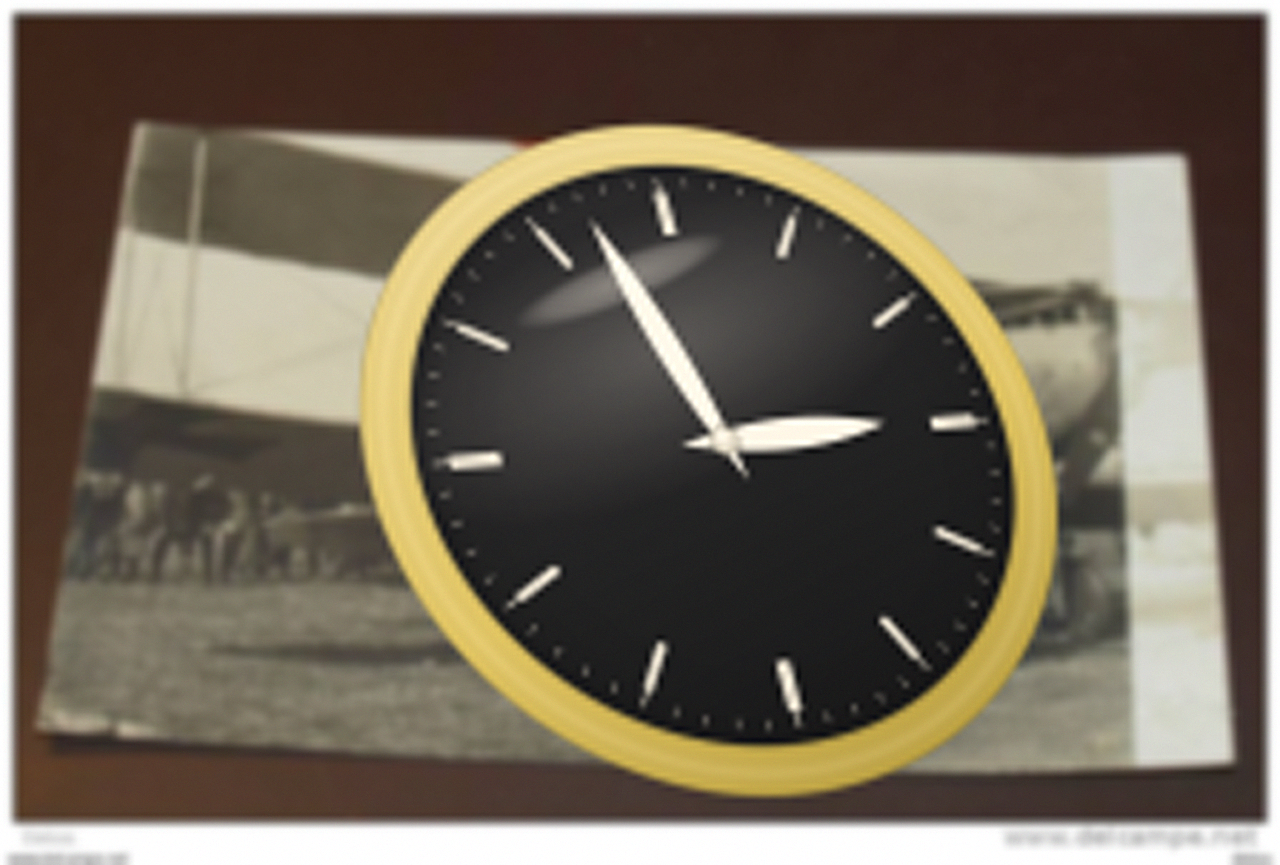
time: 2:57
